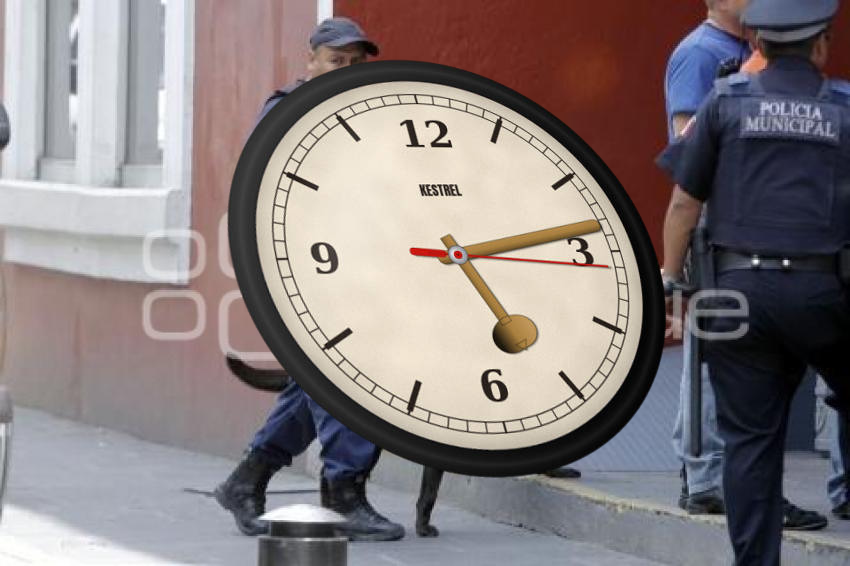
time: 5:13:16
